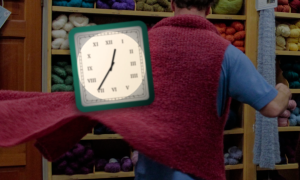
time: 12:36
